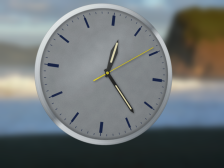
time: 12:23:09
